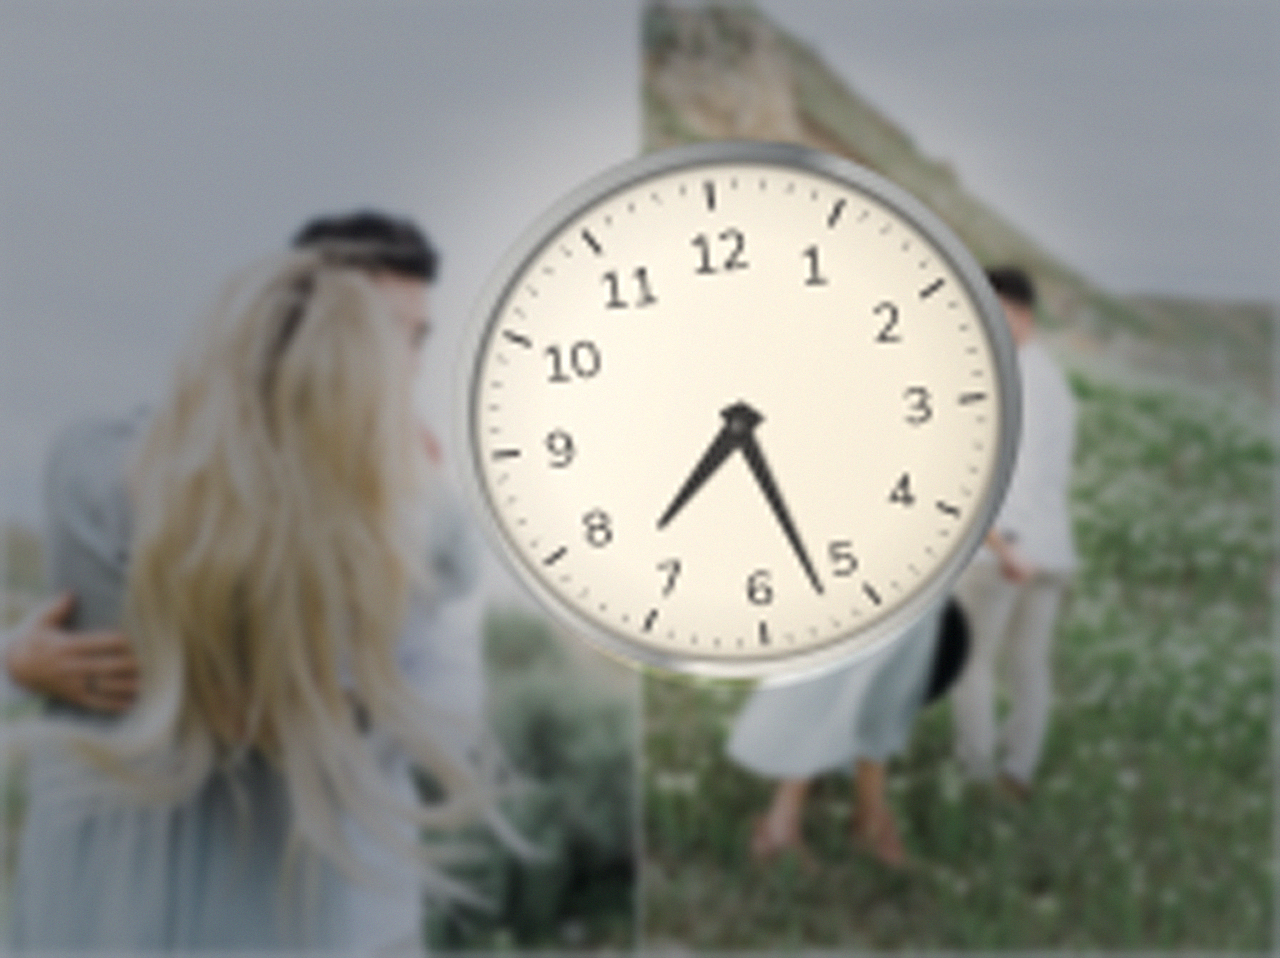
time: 7:27
